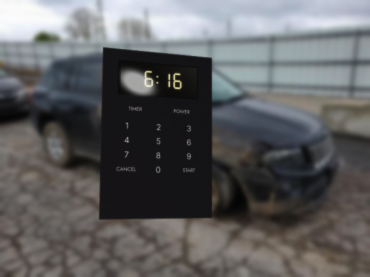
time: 6:16
